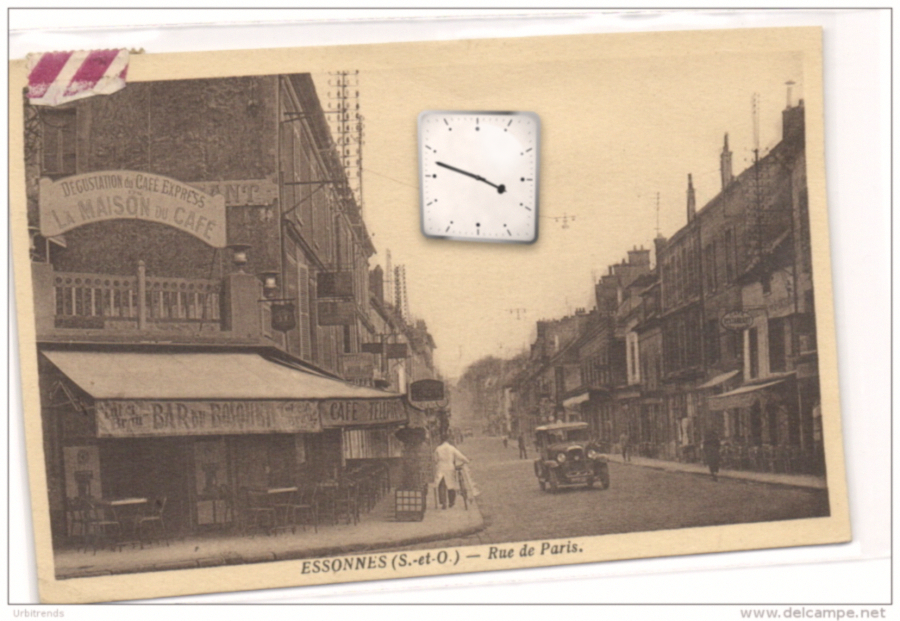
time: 3:48
